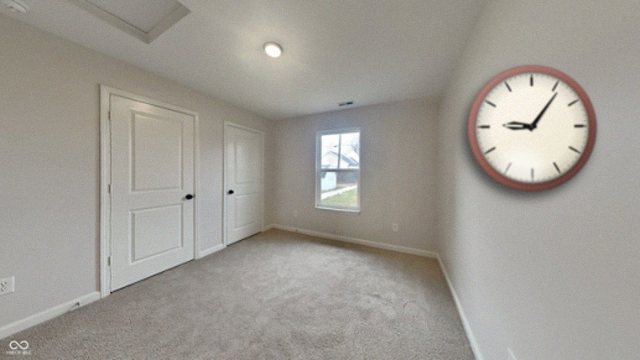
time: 9:06
